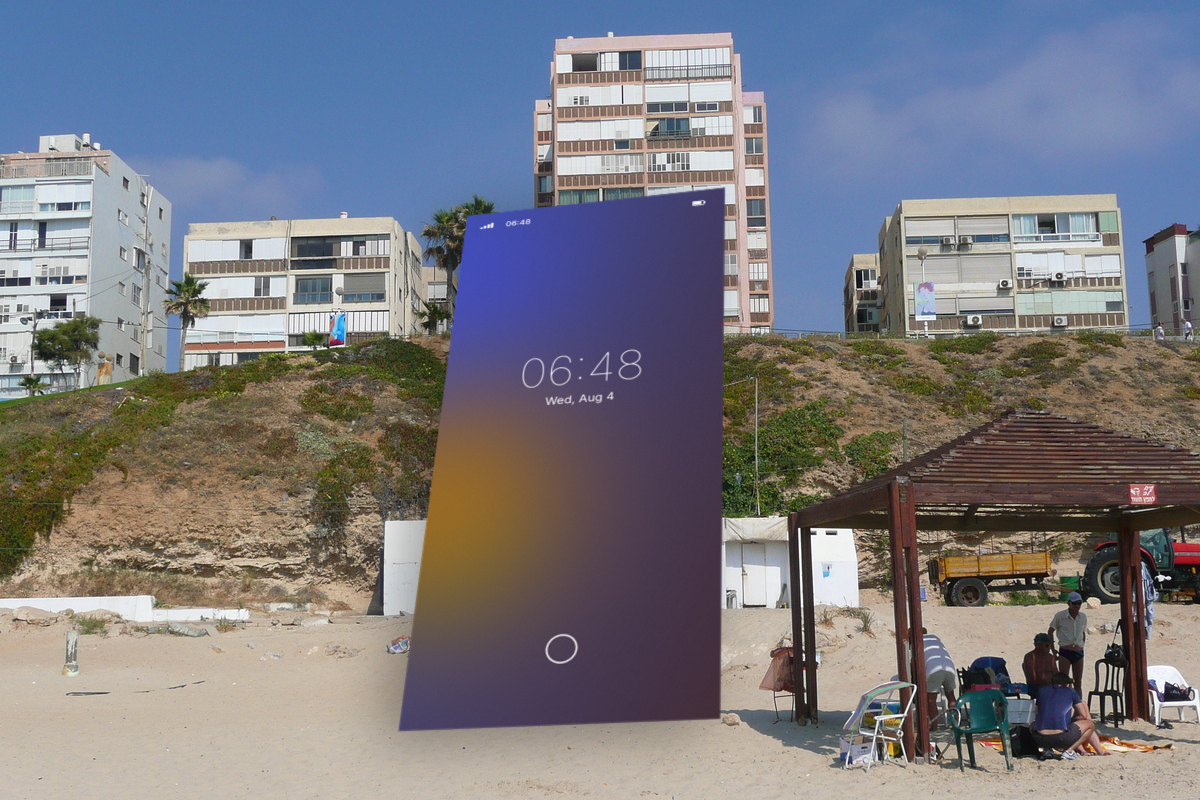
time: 6:48
